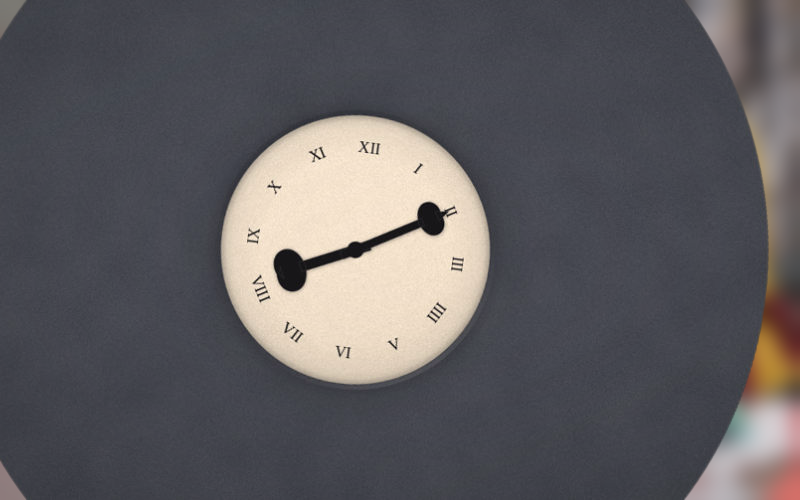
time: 8:10
